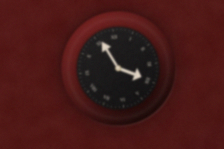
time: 3:56
